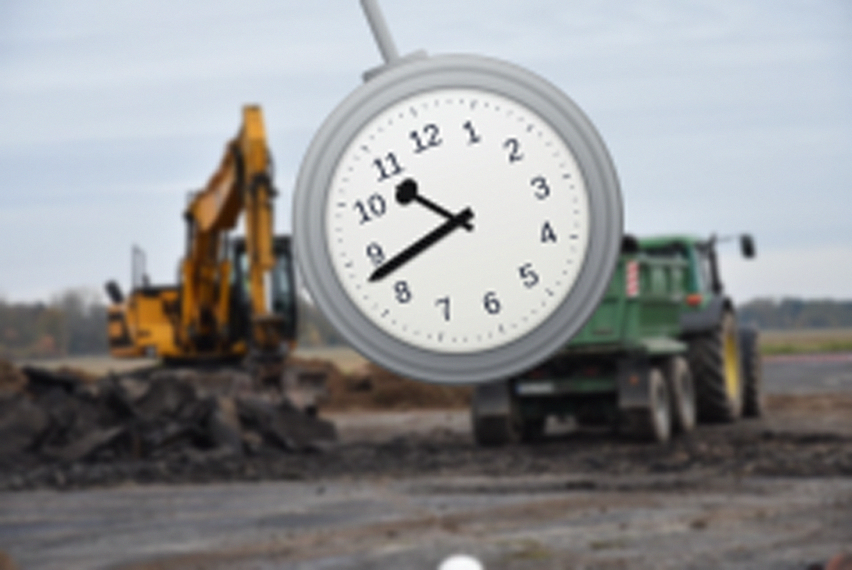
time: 10:43
